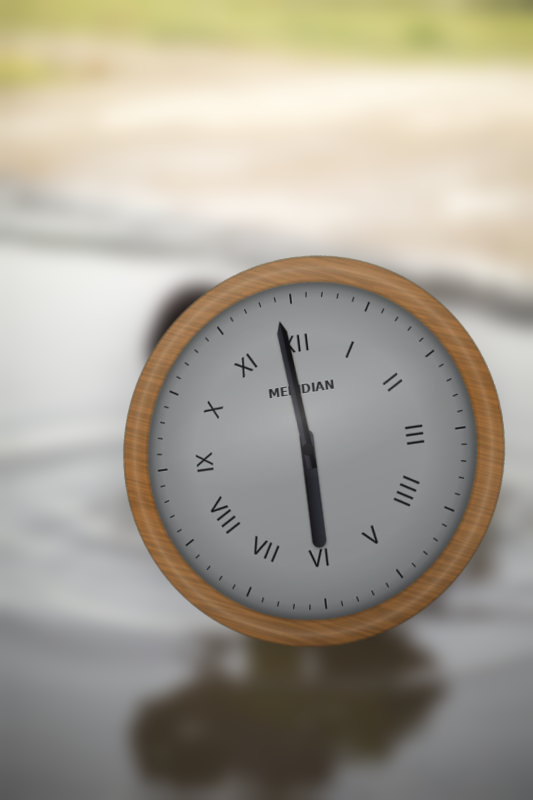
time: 5:59
